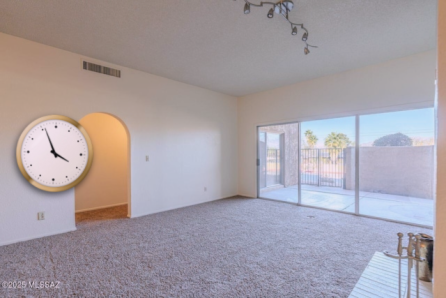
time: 3:56
